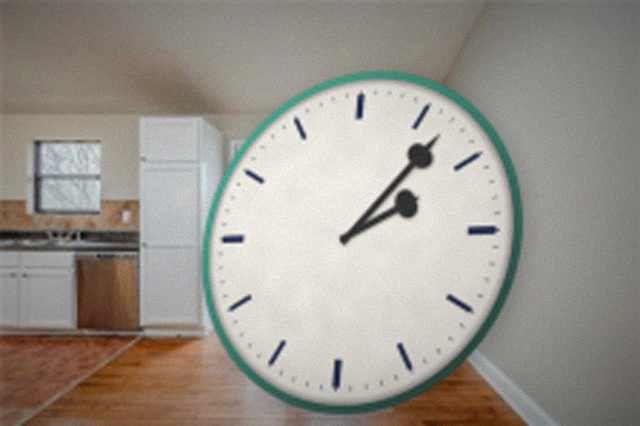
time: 2:07
